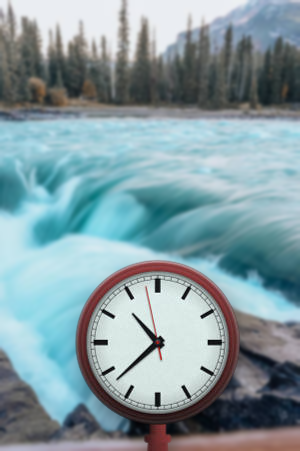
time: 10:37:58
